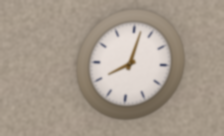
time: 8:02
